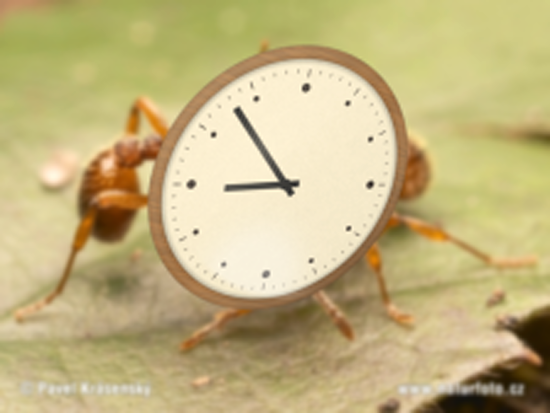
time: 8:53
